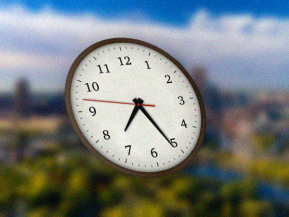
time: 7:25:47
